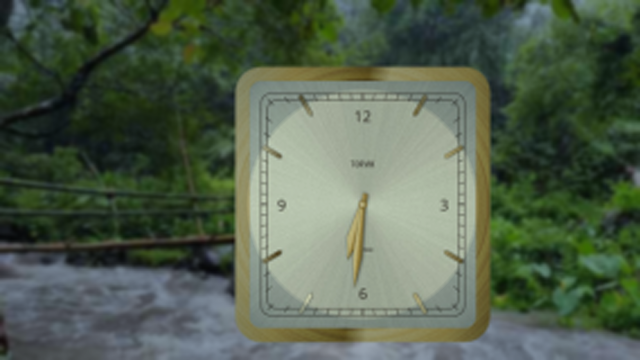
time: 6:31
